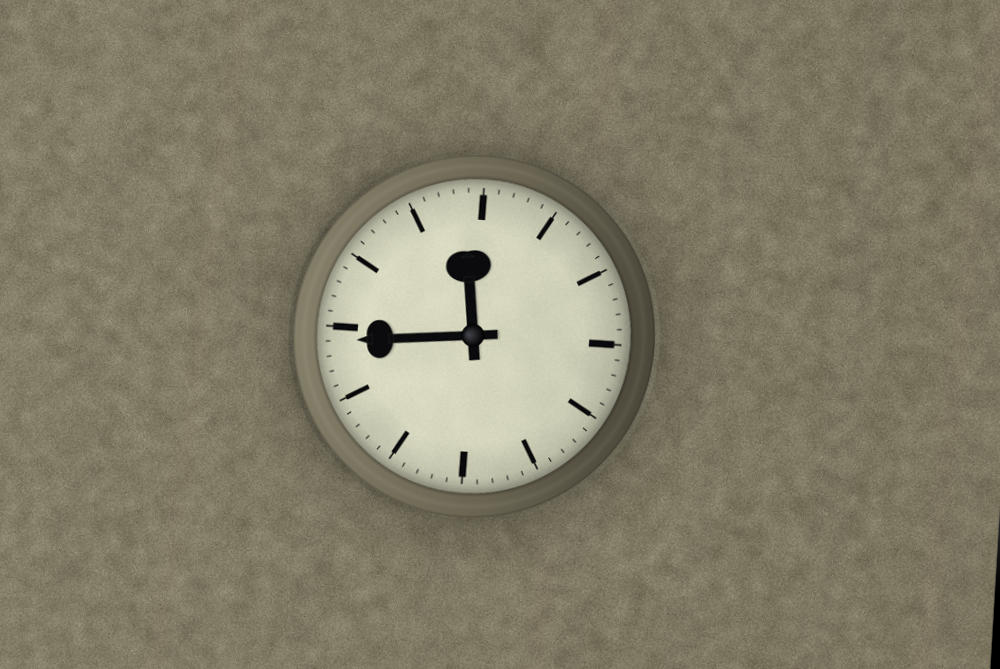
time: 11:44
